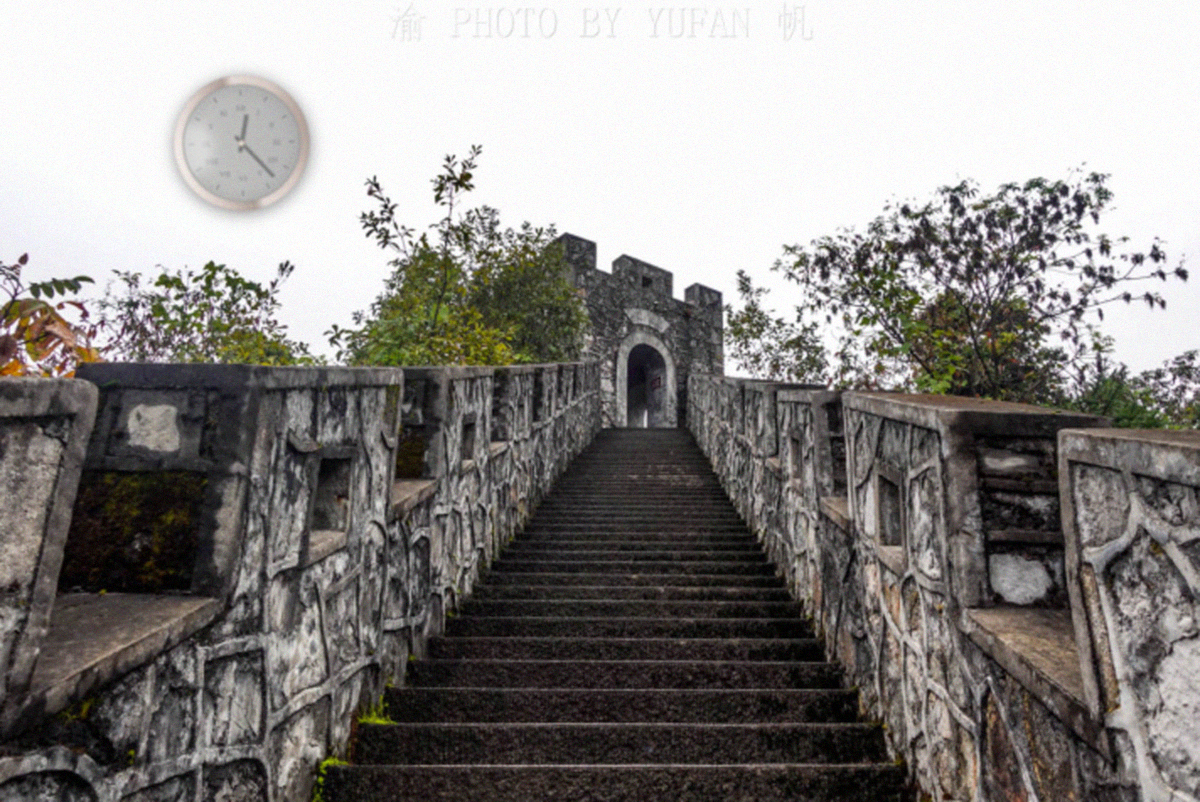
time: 12:23
